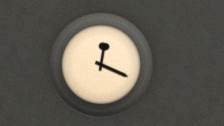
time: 12:19
